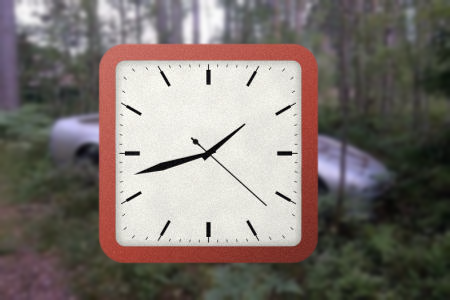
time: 1:42:22
